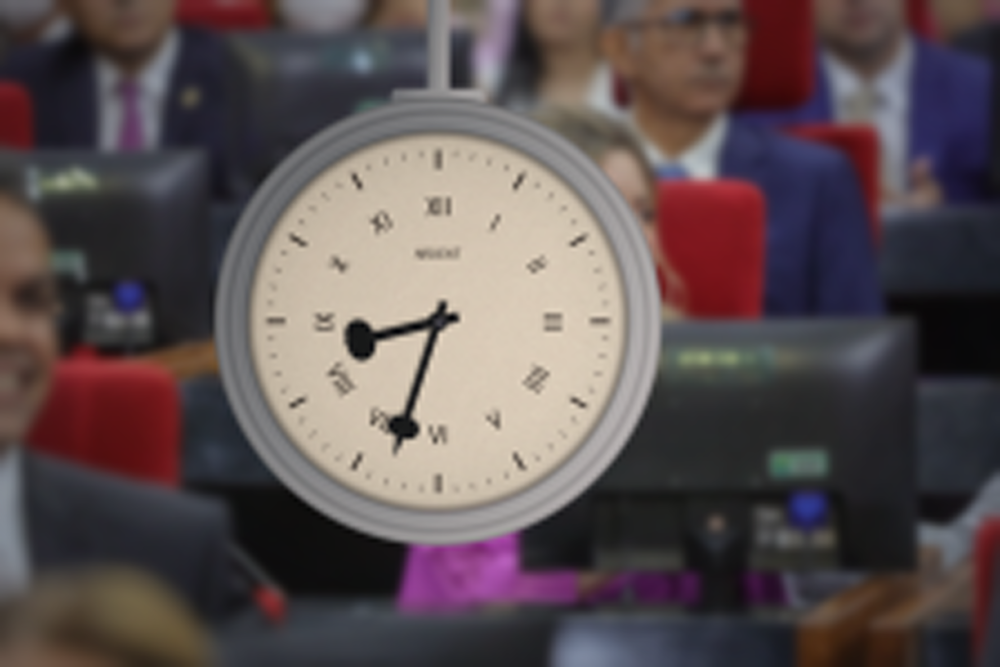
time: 8:33
